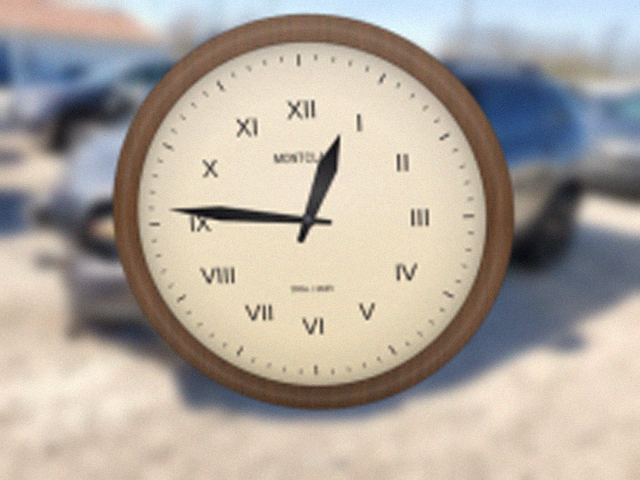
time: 12:46
